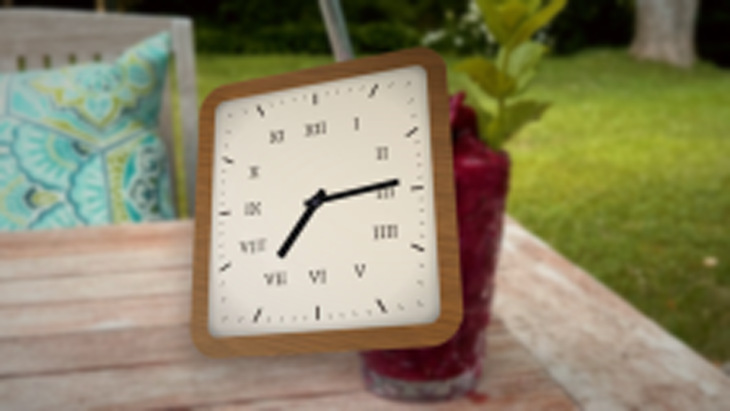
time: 7:14
